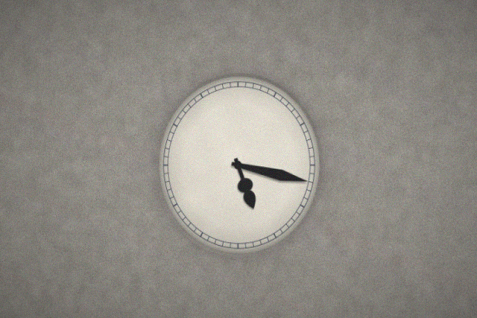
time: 5:17
